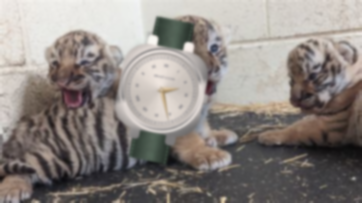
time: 2:26
